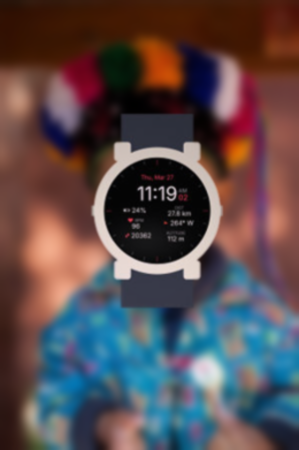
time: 11:19
